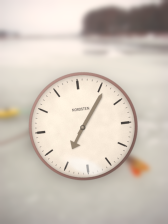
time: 7:06
